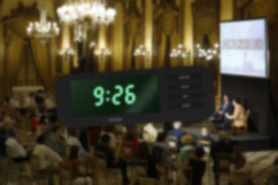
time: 9:26
